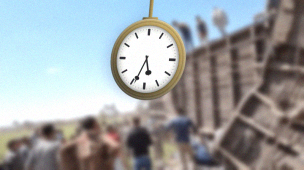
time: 5:34
